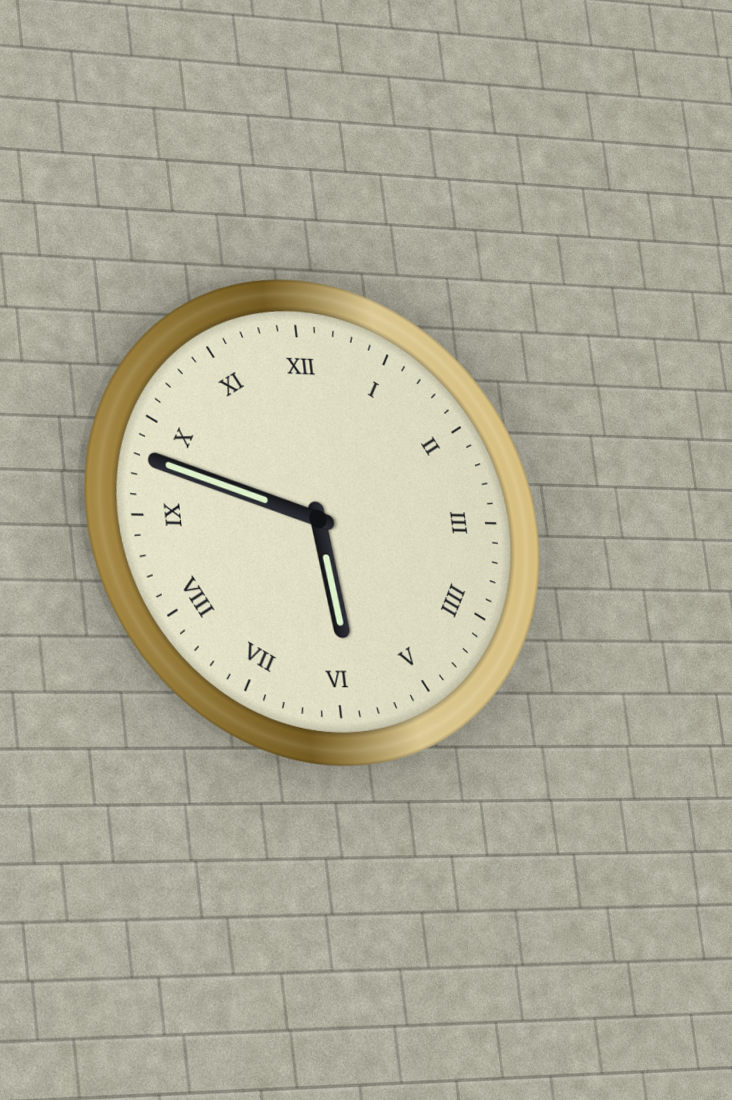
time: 5:48
